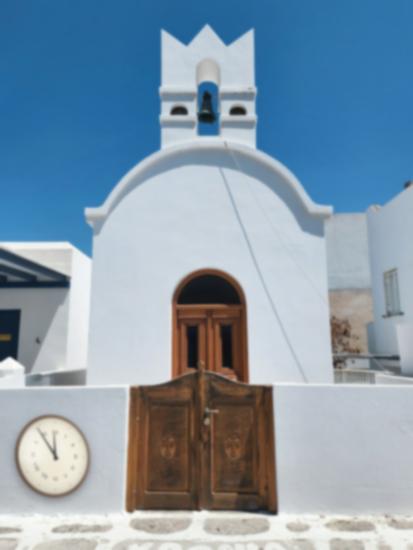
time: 11:54
